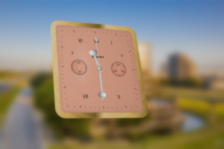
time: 11:30
